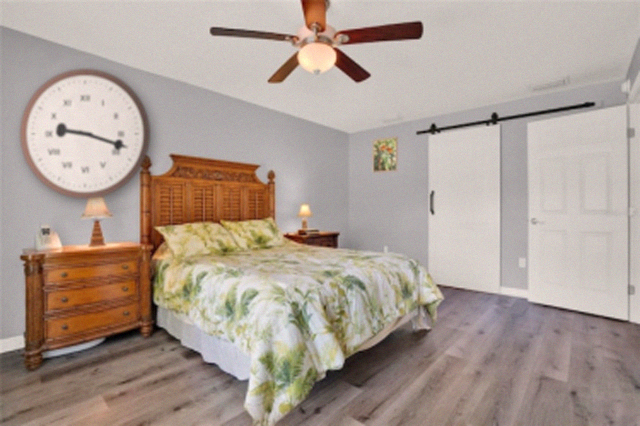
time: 9:18
